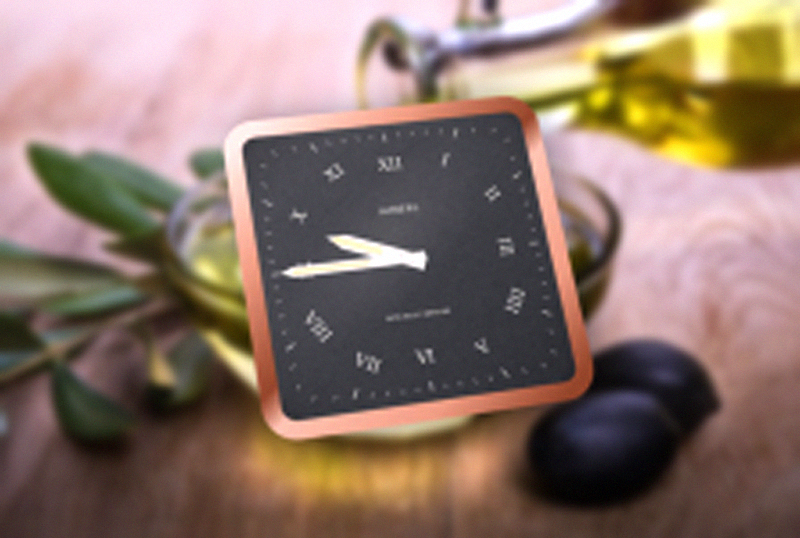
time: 9:45
